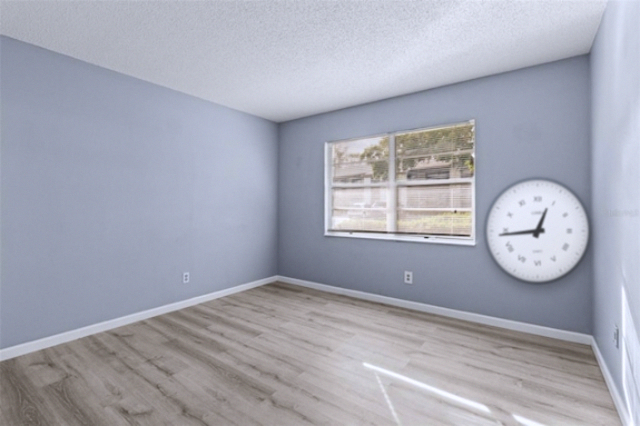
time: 12:44
